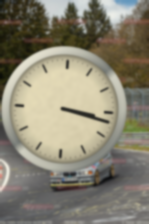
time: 3:17
